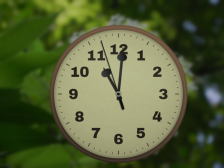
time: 11:00:57
